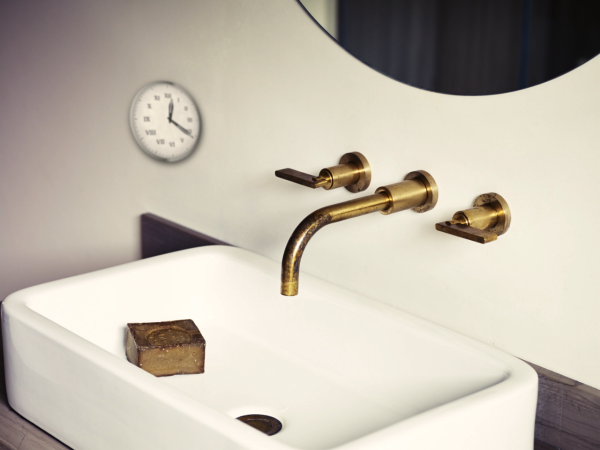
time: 12:21
